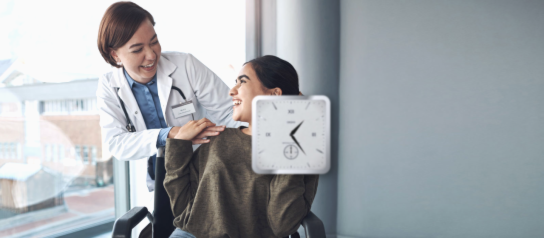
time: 1:24
